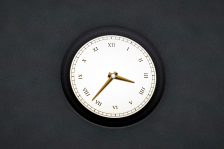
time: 3:37
